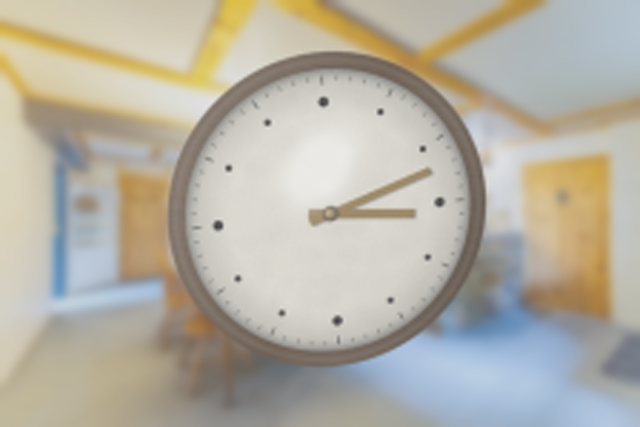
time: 3:12
